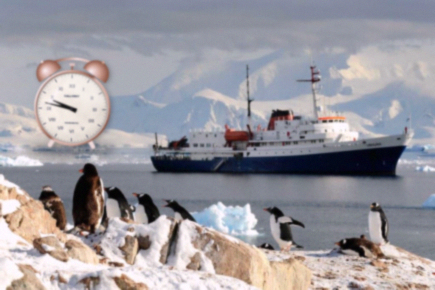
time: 9:47
